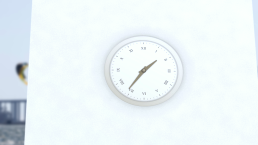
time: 1:36
